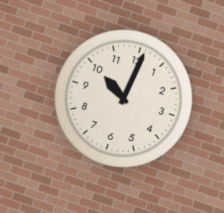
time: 10:01
